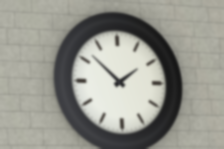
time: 1:52
